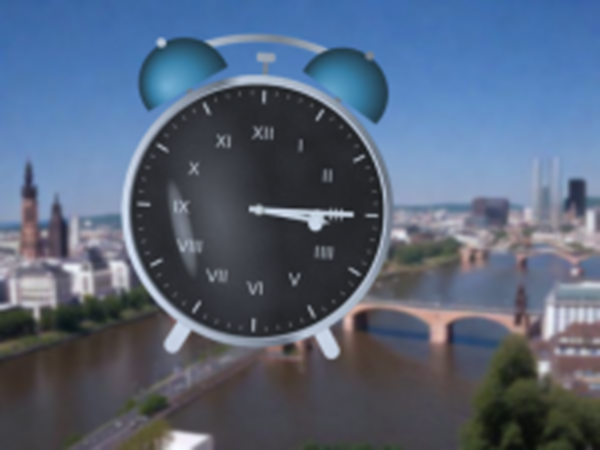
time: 3:15
